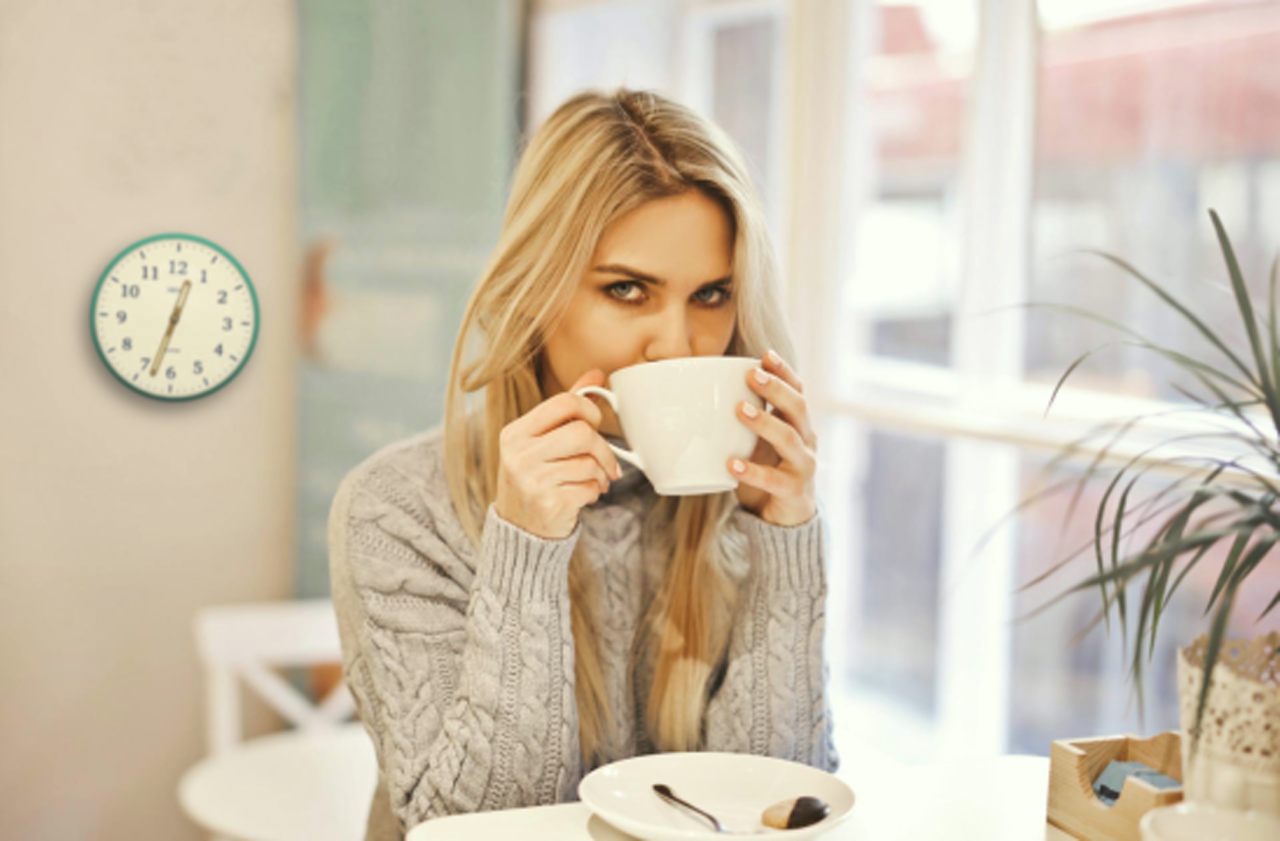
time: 12:33
